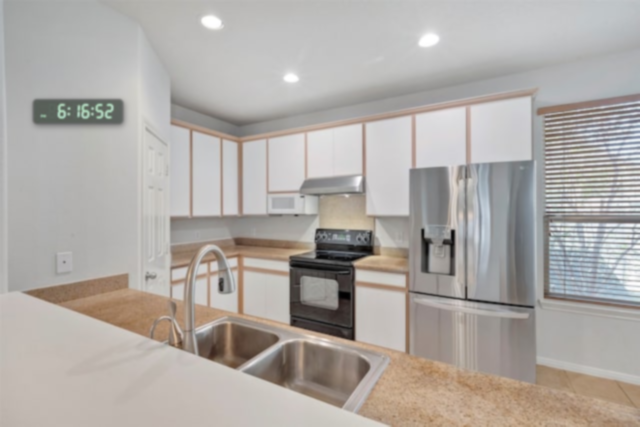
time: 6:16:52
